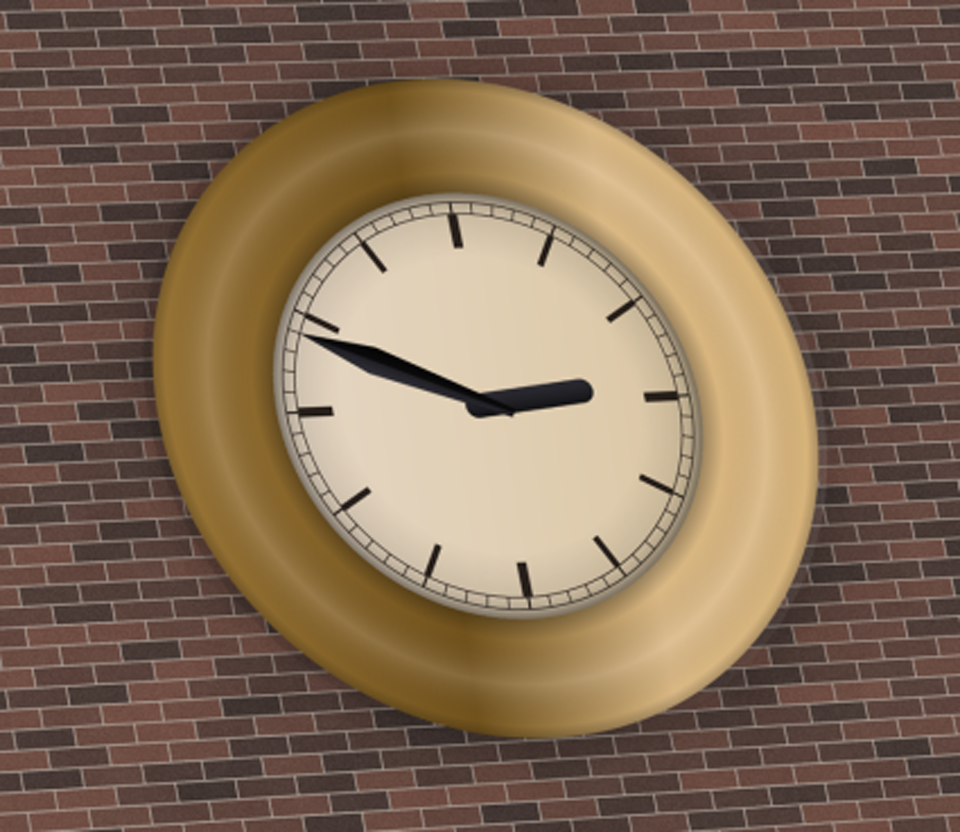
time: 2:49
